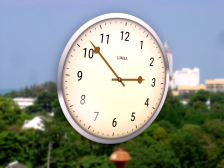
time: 2:52
